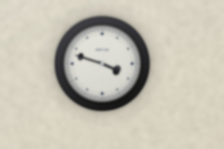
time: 3:48
